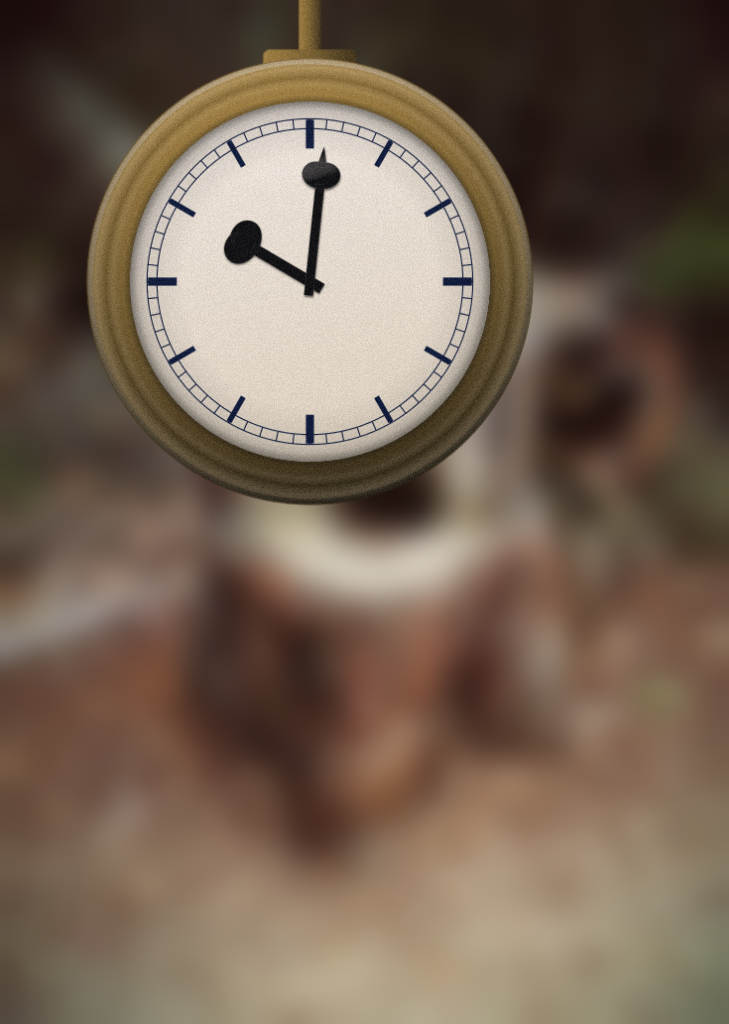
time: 10:01
